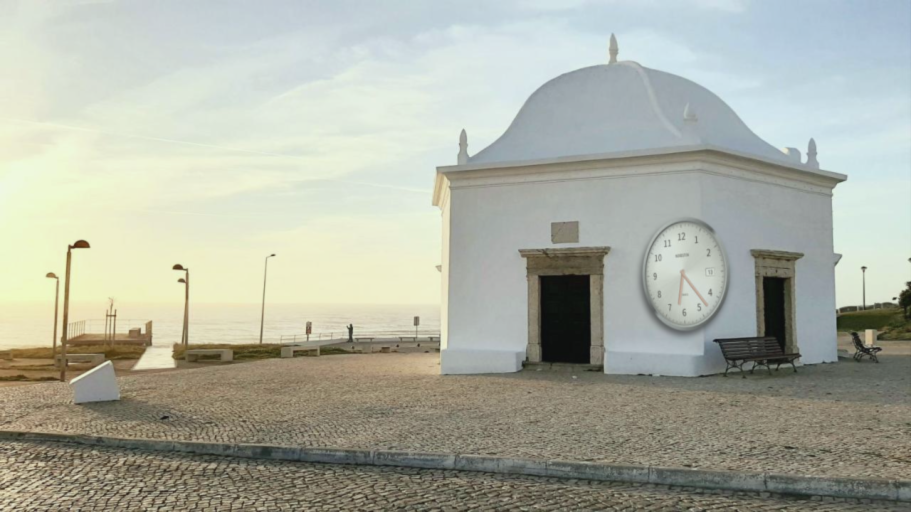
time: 6:23
